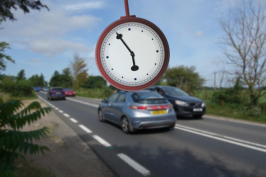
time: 5:55
